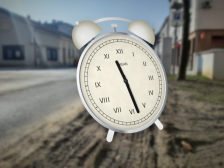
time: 11:28
